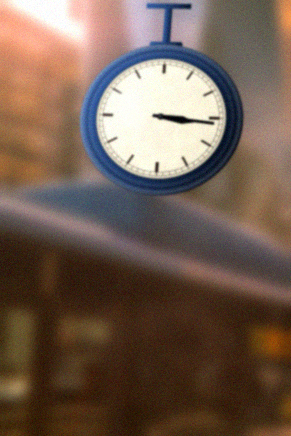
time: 3:16
